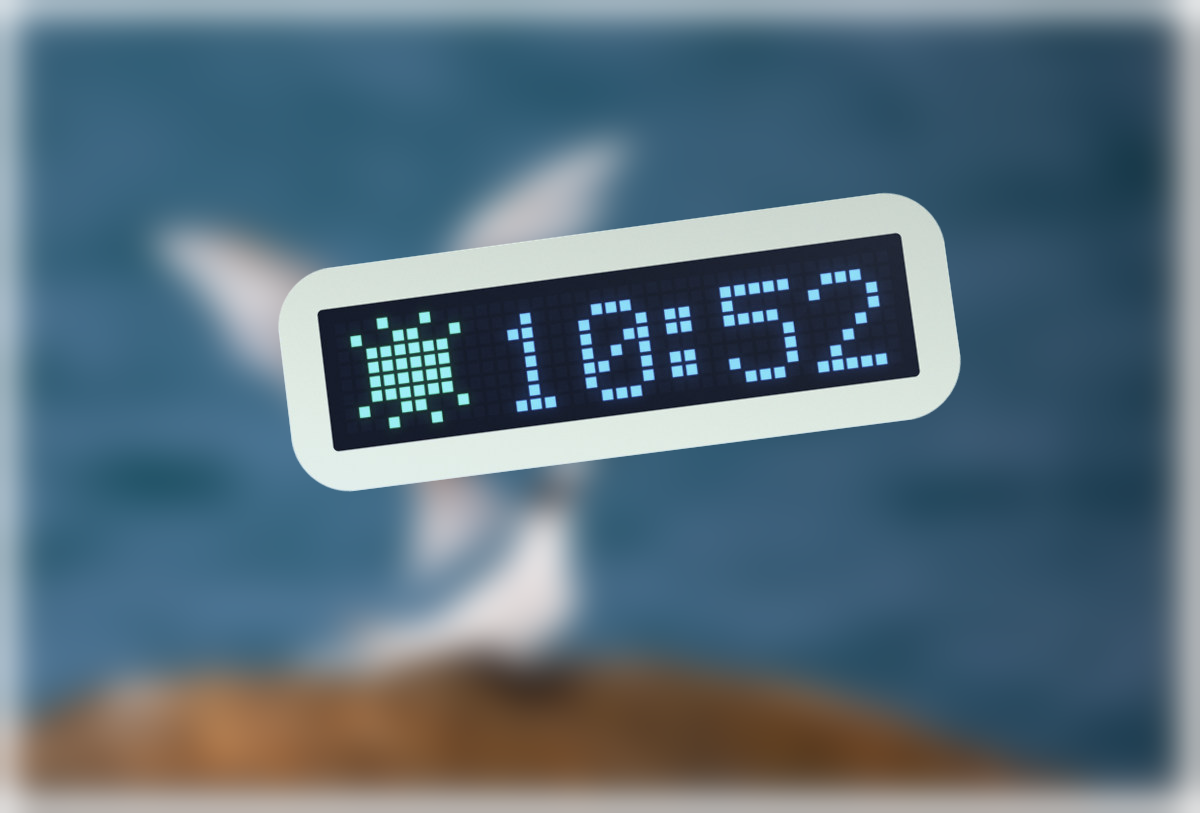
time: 10:52
